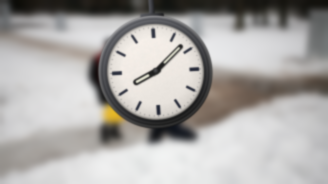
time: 8:08
